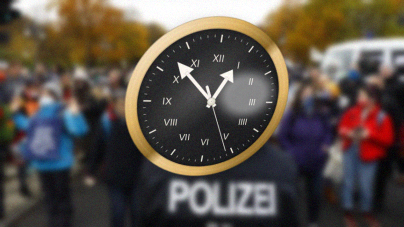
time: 12:52:26
